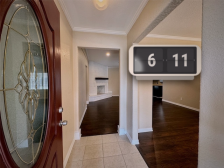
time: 6:11
